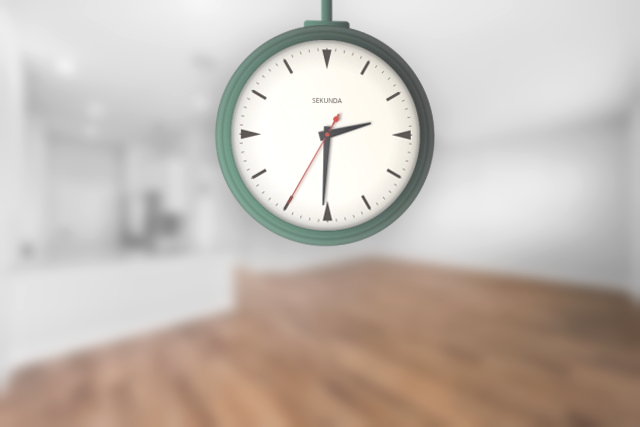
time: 2:30:35
